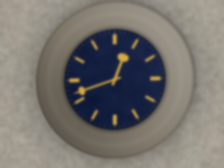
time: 12:42
